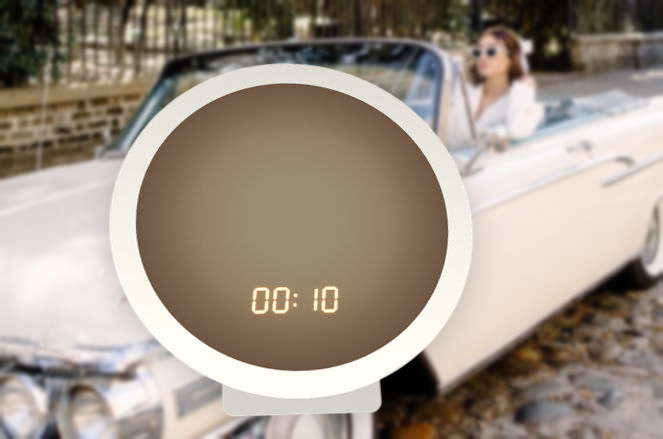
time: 0:10
